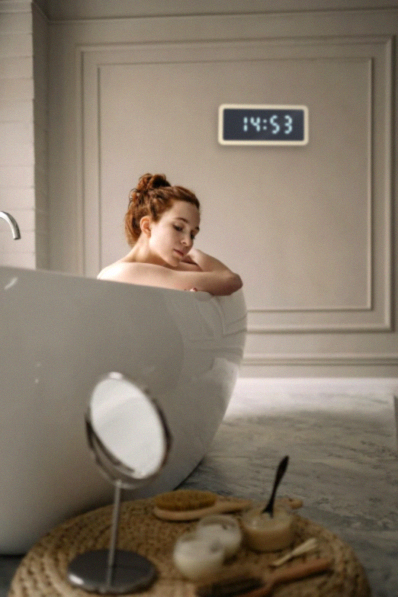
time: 14:53
